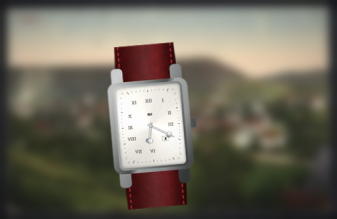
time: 6:20
